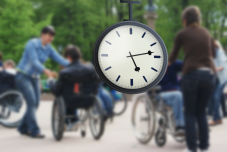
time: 5:13
